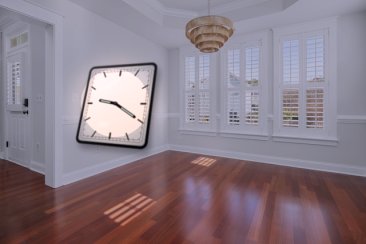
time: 9:20
